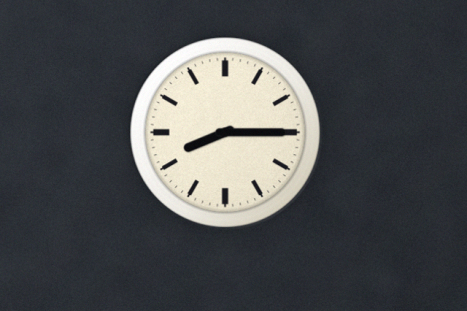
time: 8:15
